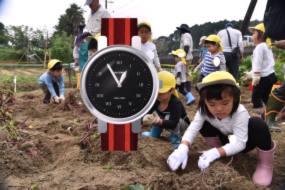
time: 12:55
